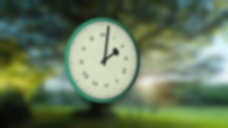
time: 2:02
